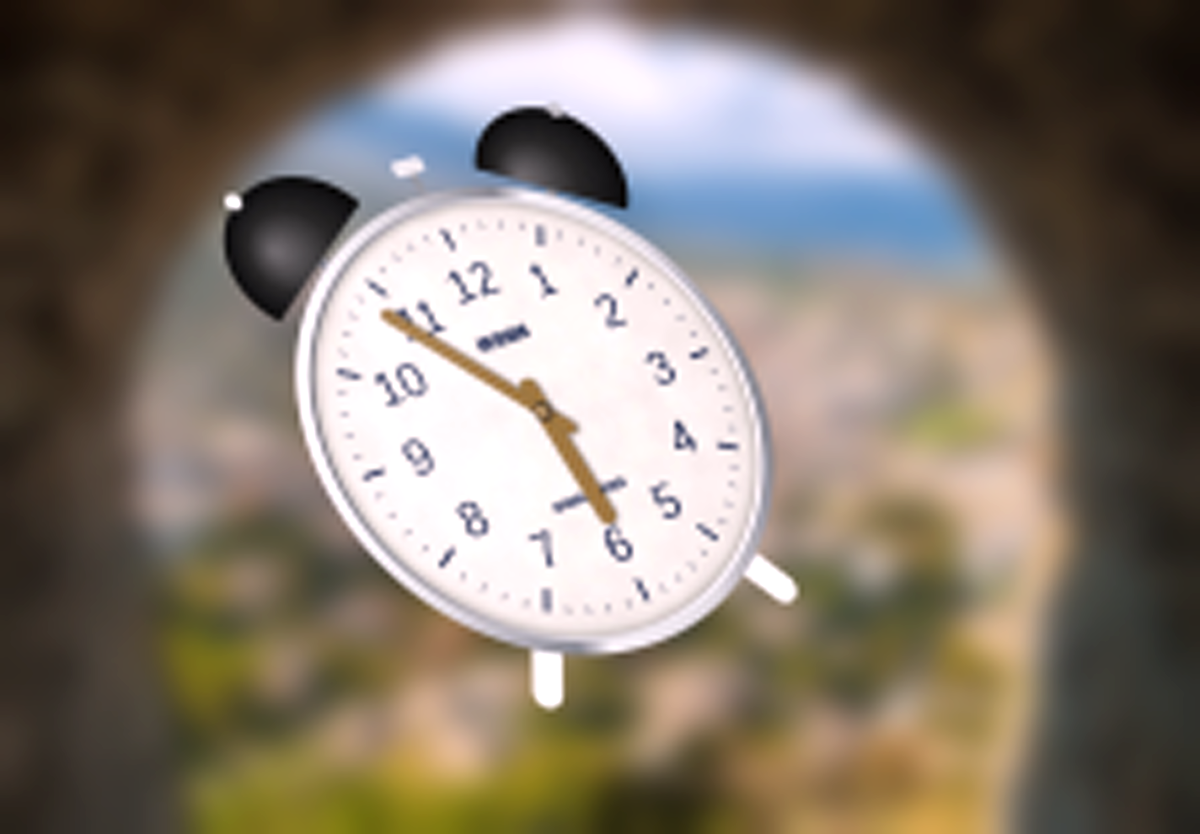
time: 5:54
